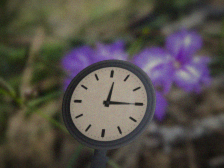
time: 12:15
